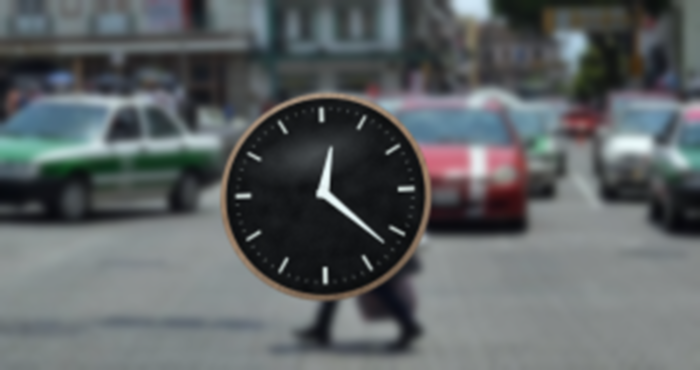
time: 12:22
